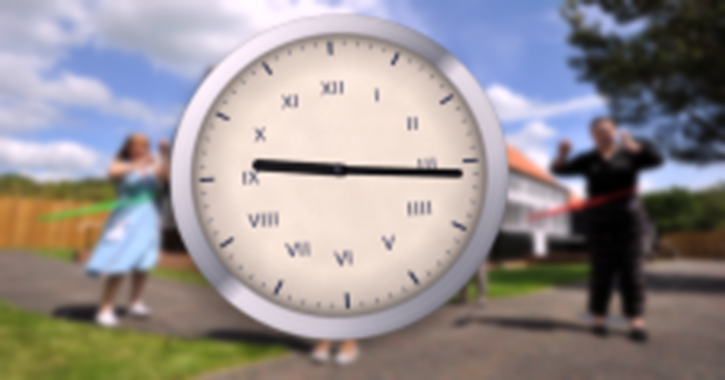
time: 9:16
